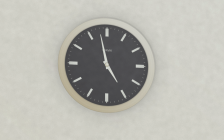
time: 4:58
